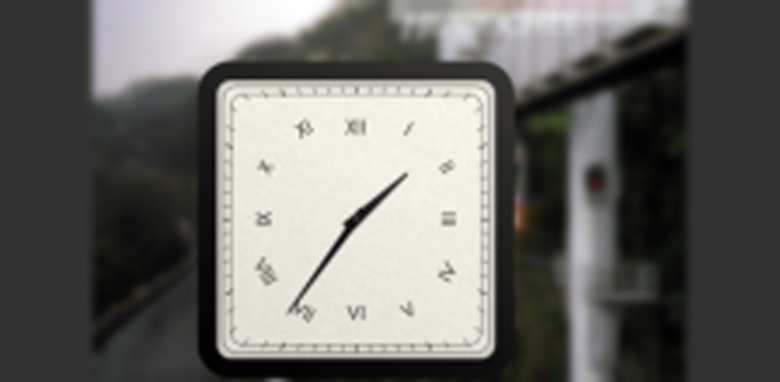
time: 1:36
